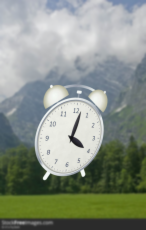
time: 4:02
